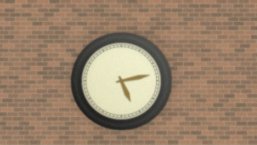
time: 5:13
